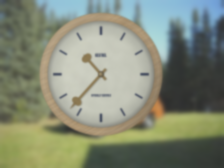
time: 10:37
